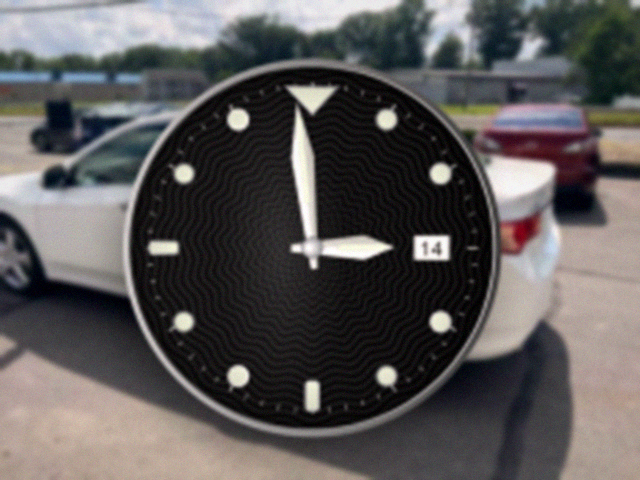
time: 2:59
